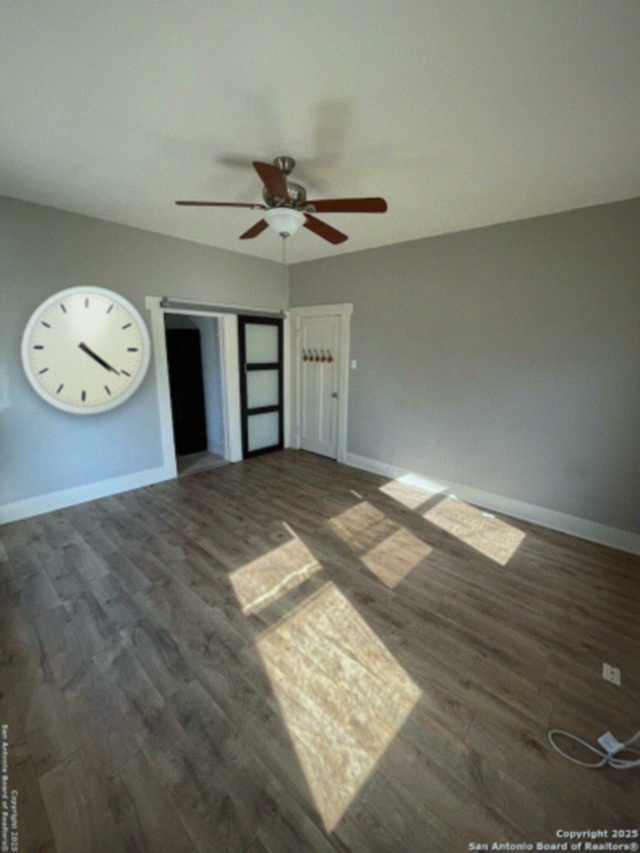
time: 4:21
